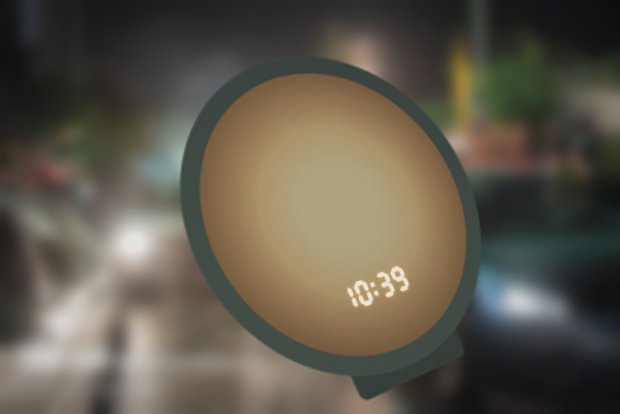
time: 10:39
